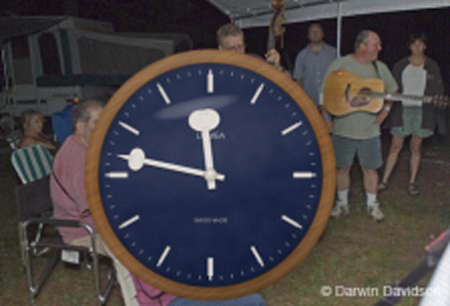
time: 11:47
